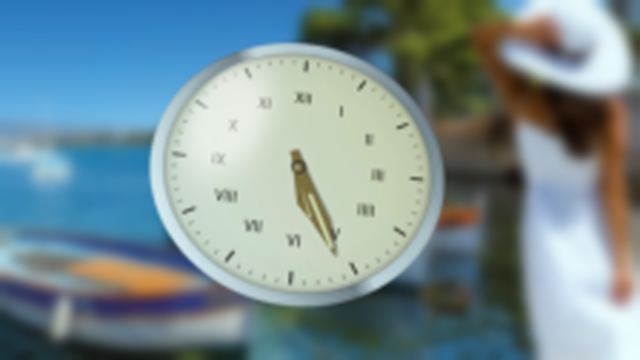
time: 5:26
